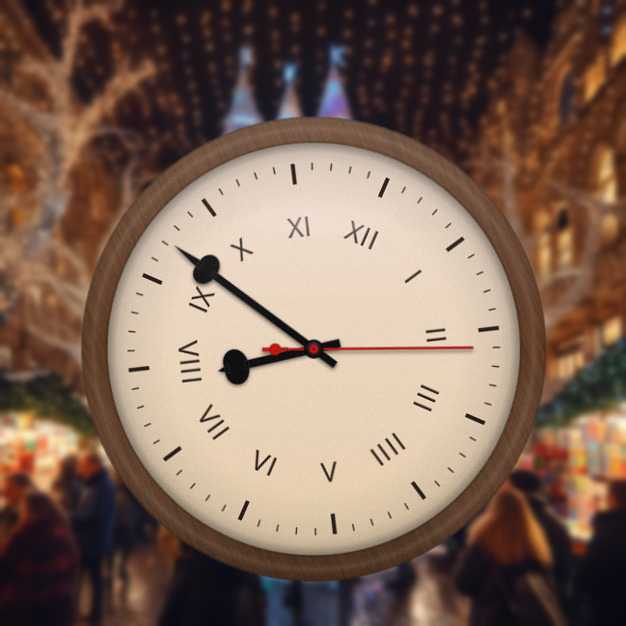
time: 7:47:11
